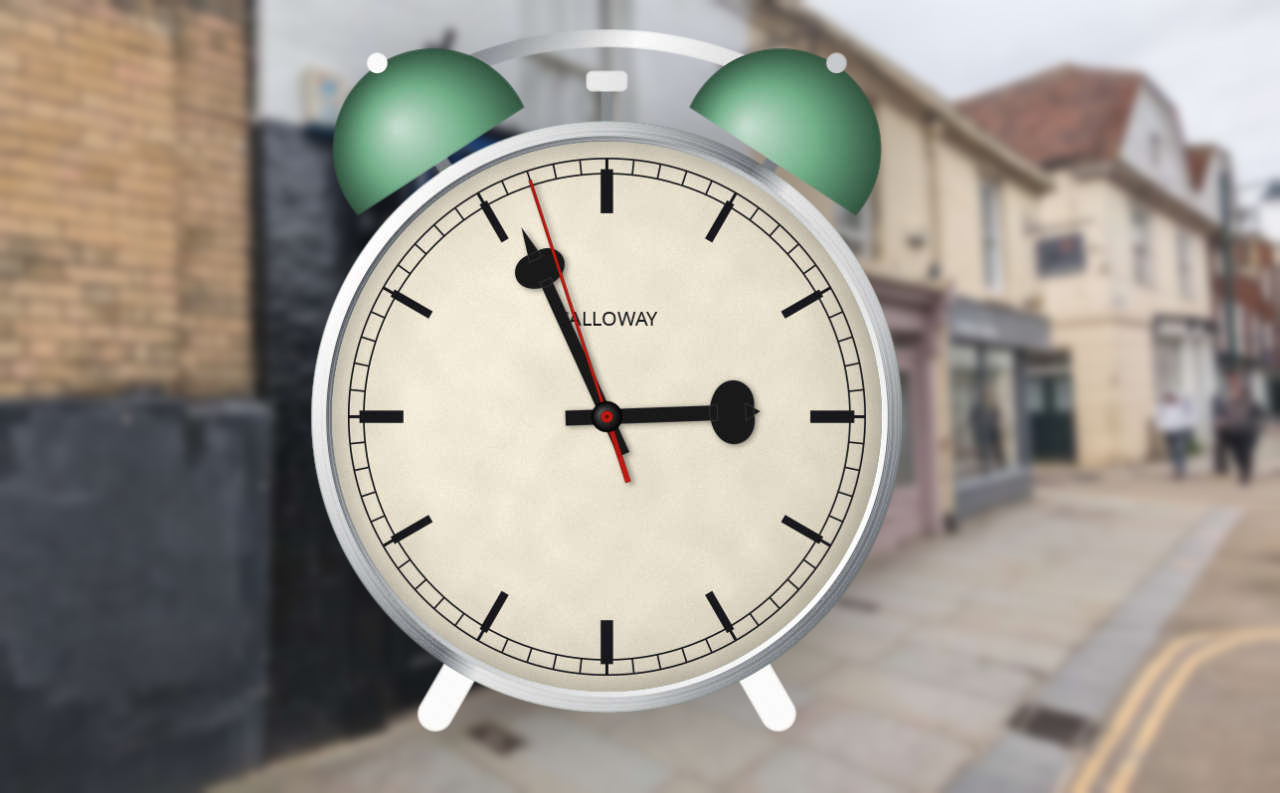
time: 2:55:57
